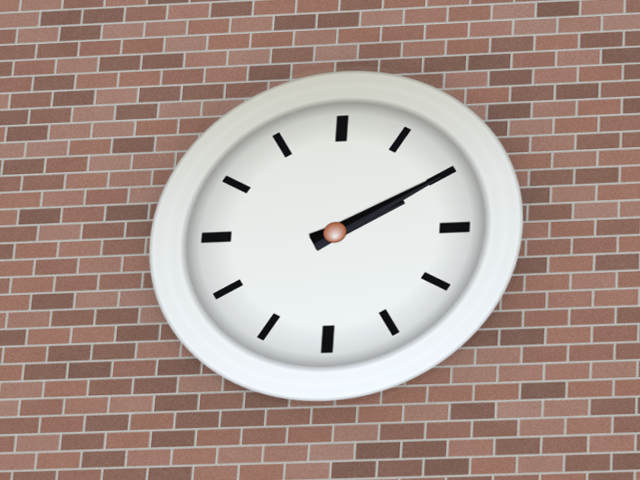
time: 2:10
